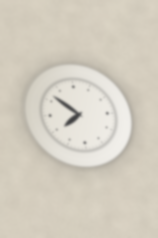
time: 7:52
